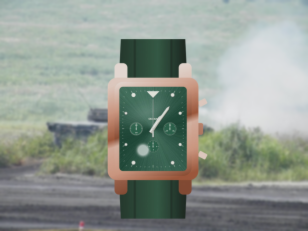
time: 1:06
